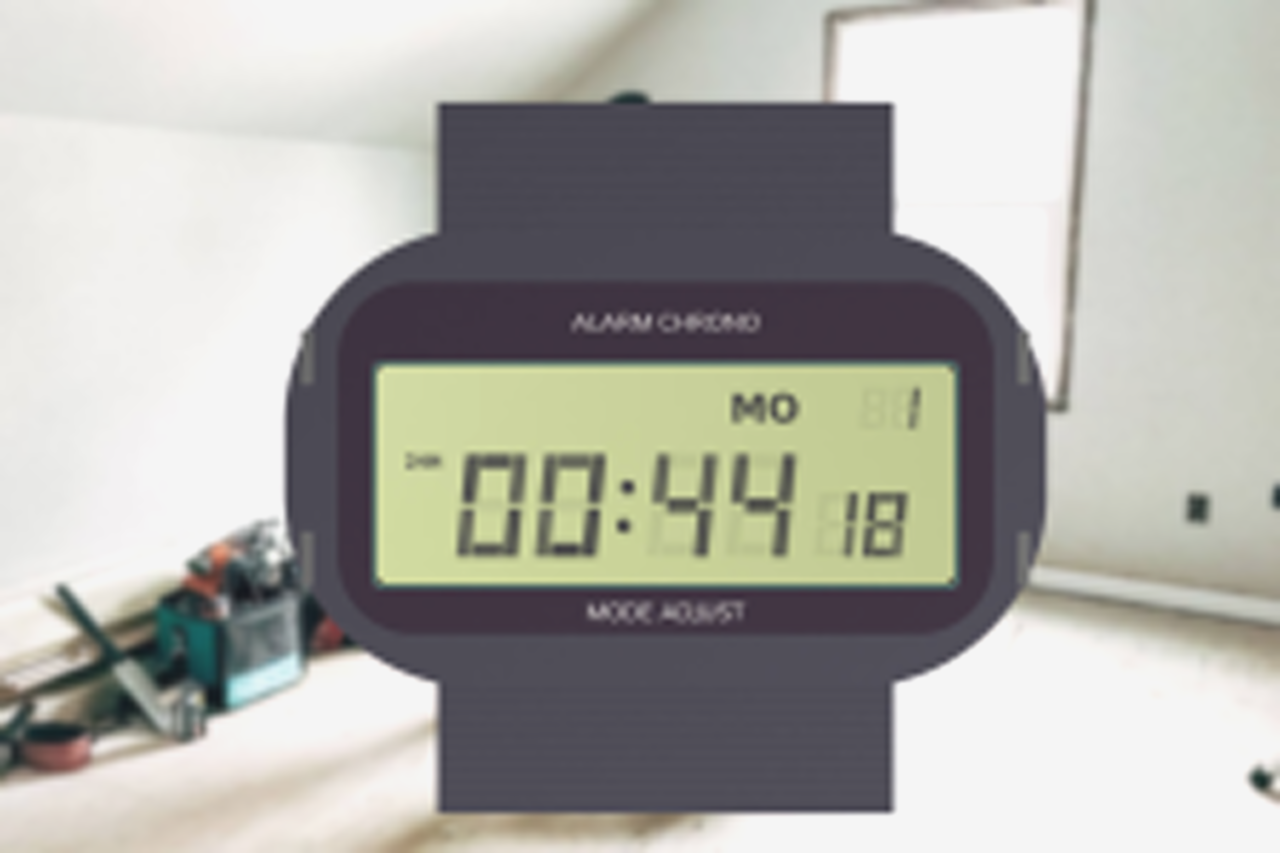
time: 0:44:18
